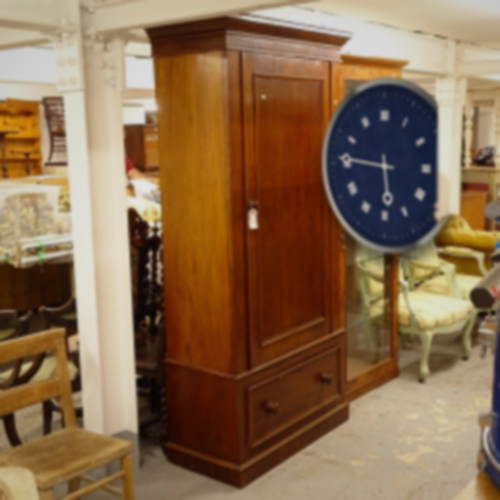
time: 5:46
